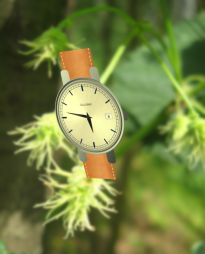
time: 5:47
